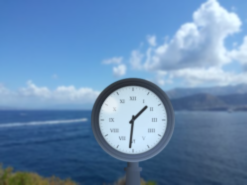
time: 1:31
